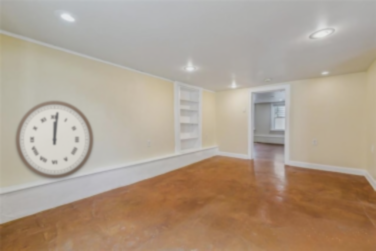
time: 12:01
